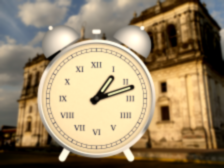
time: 1:12
